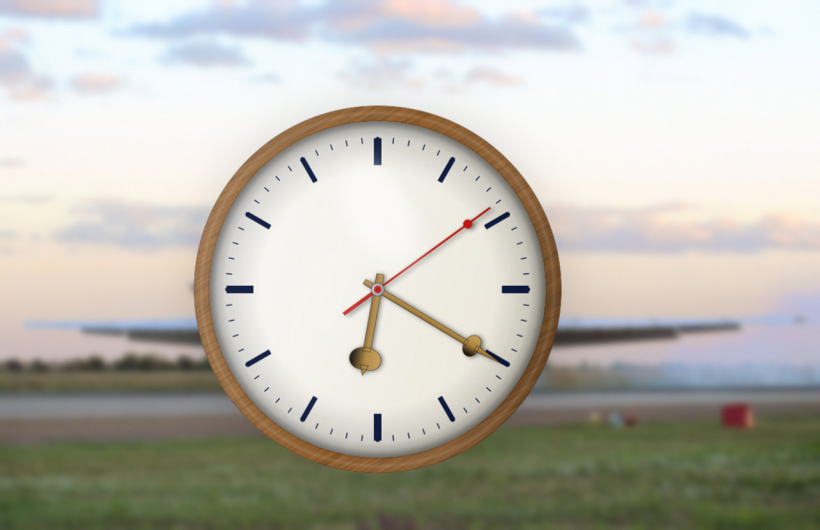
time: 6:20:09
